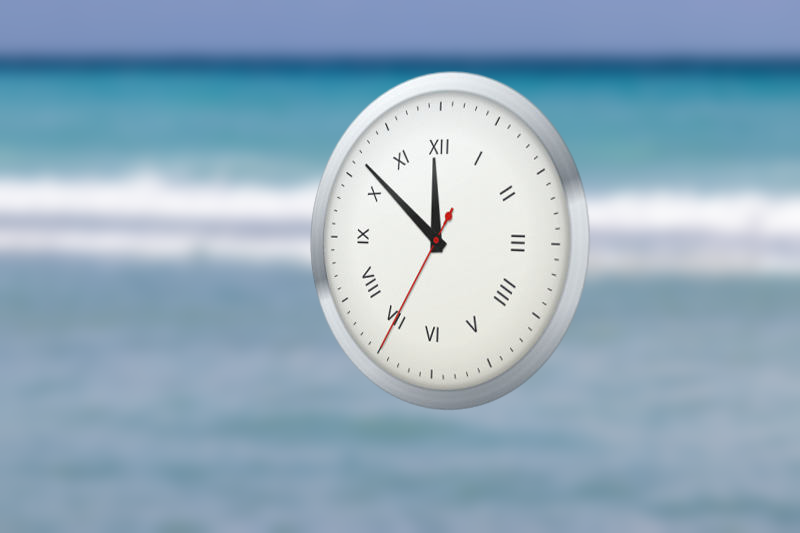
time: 11:51:35
